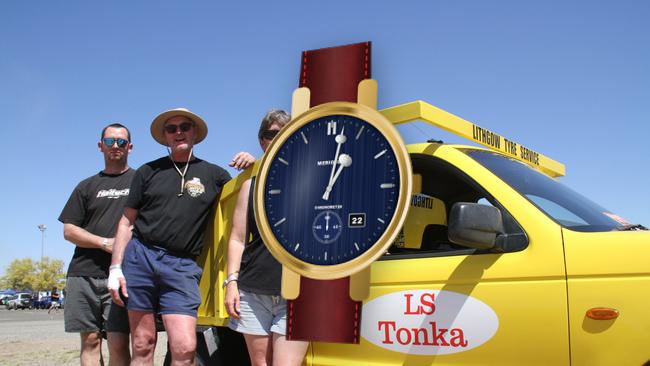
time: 1:02
